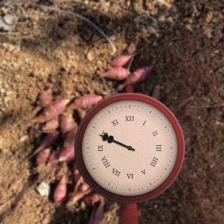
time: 9:49
